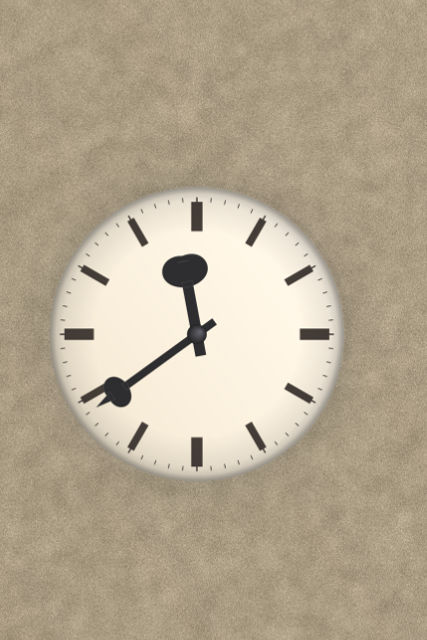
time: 11:39
